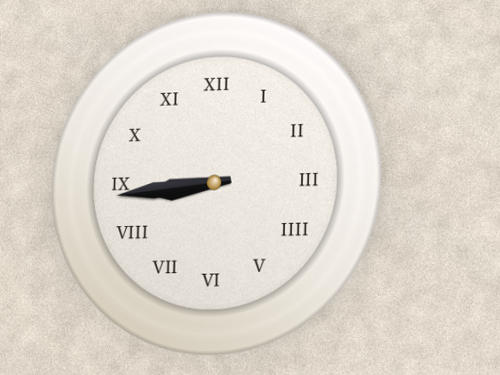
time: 8:44
